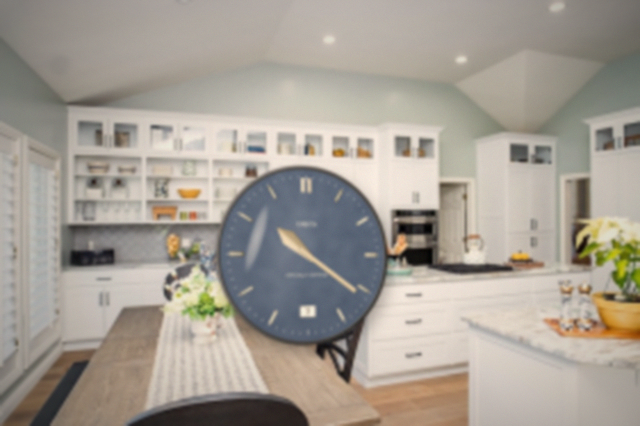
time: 10:21
